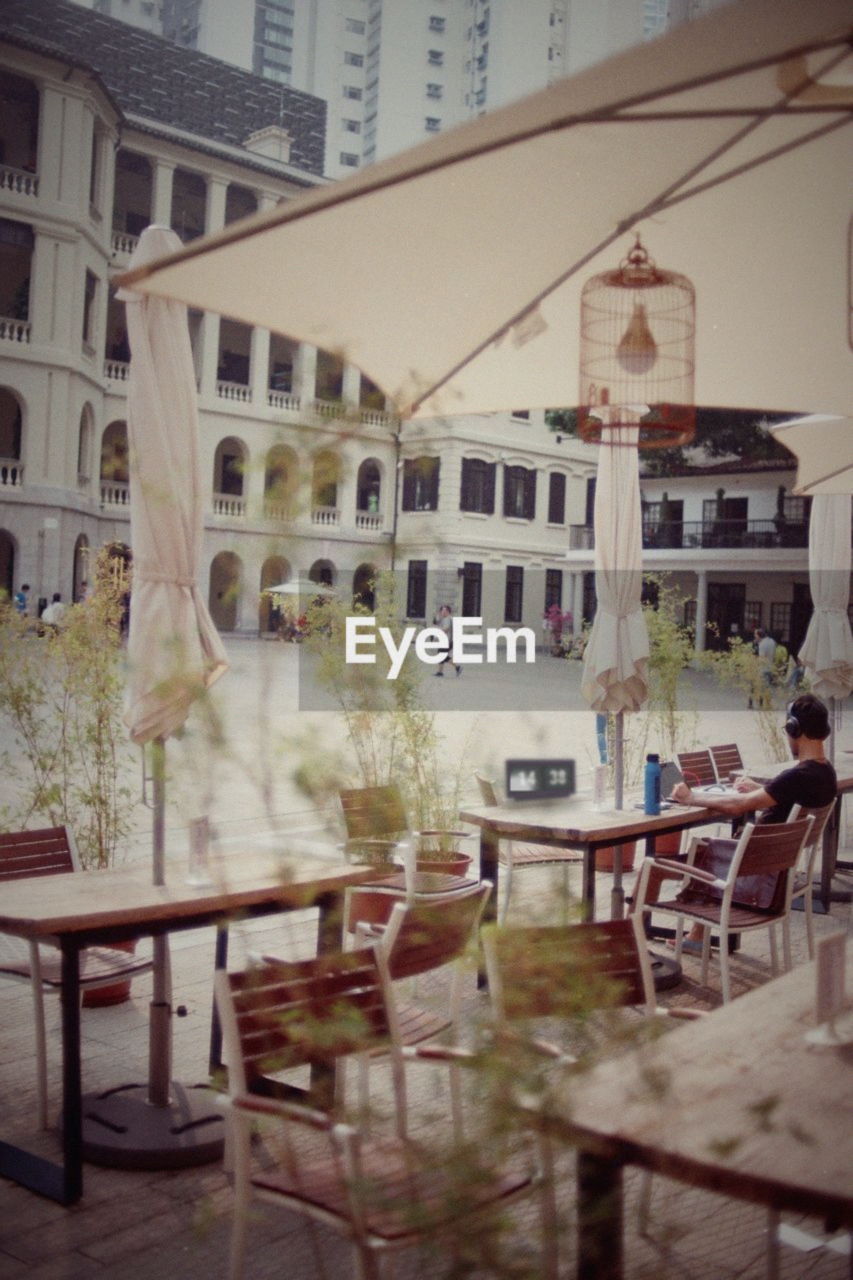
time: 14:38
